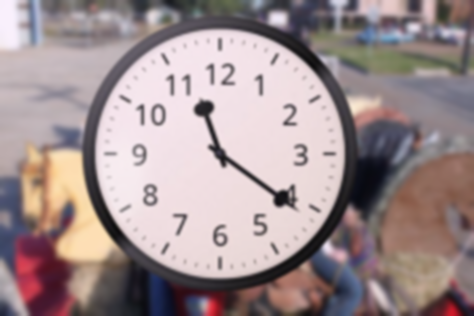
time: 11:21
